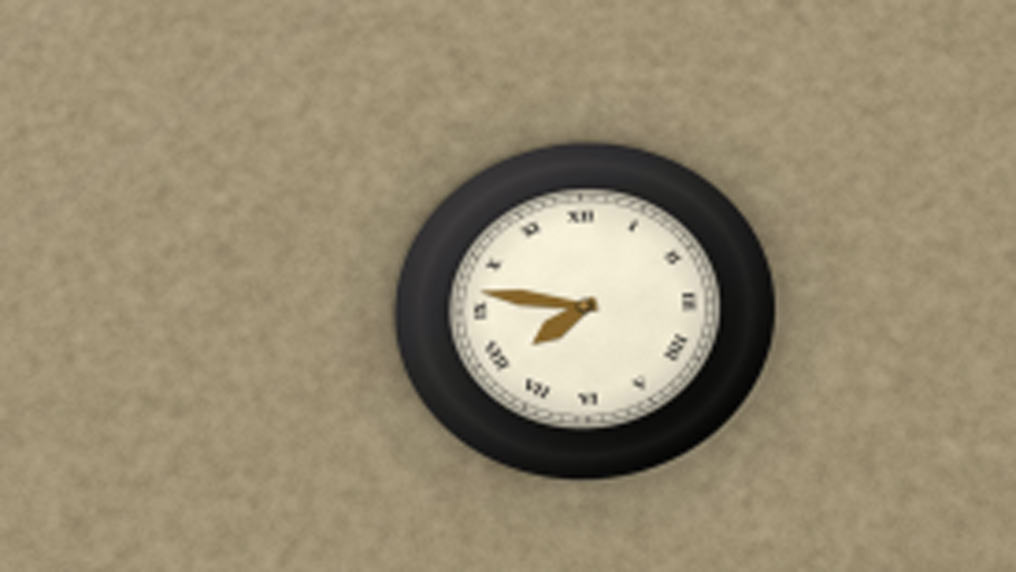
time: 7:47
